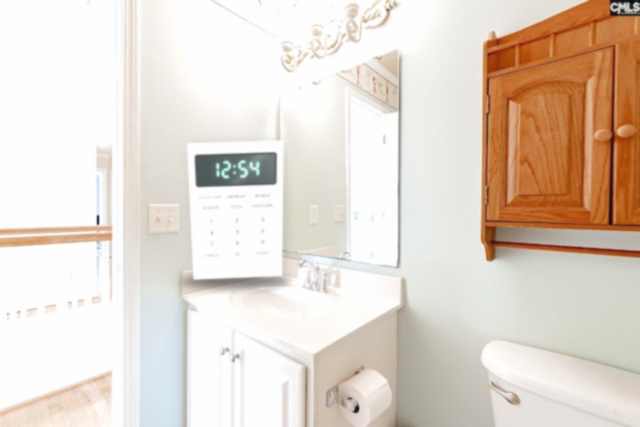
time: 12:54
